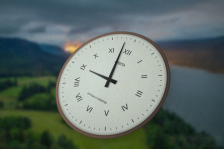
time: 8:58
